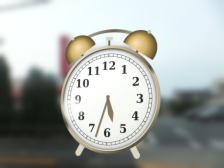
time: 5:33
